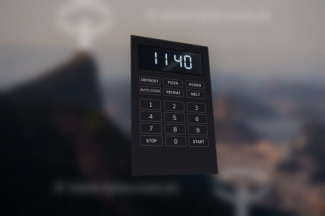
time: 11:40
